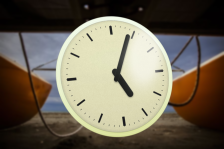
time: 5:04
